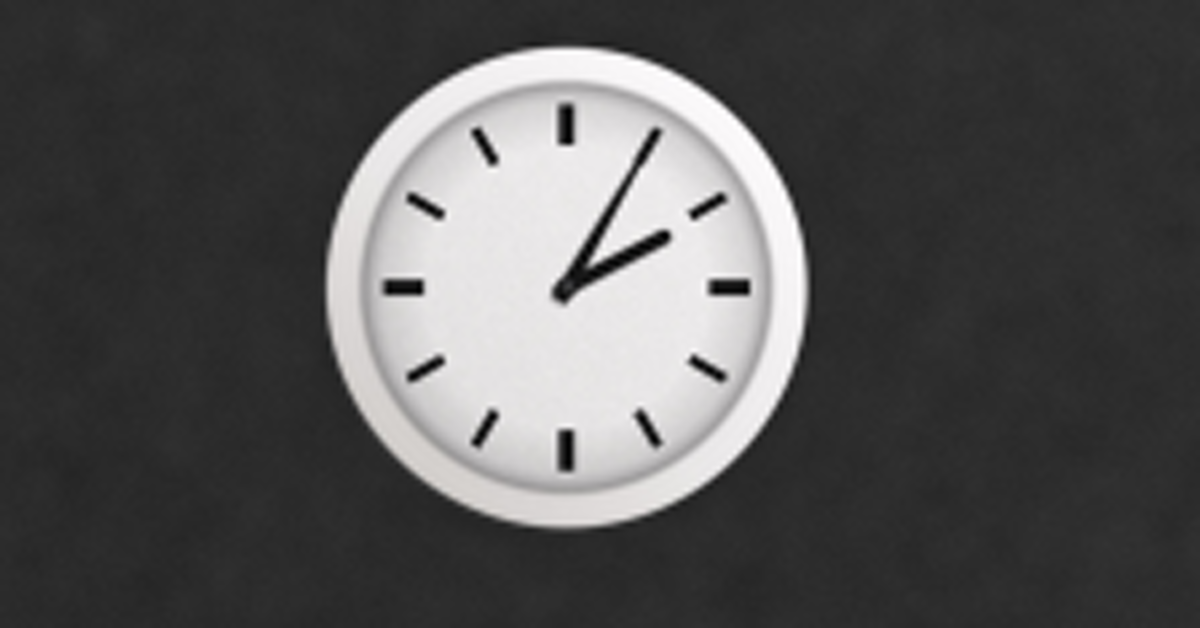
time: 2:05
